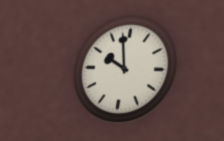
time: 9:58
